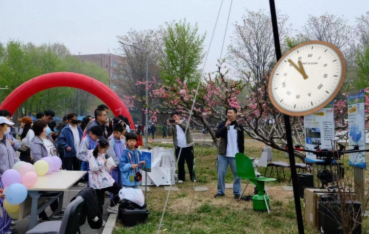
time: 10:51
